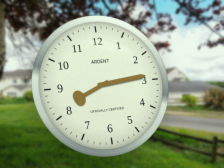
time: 8:14
